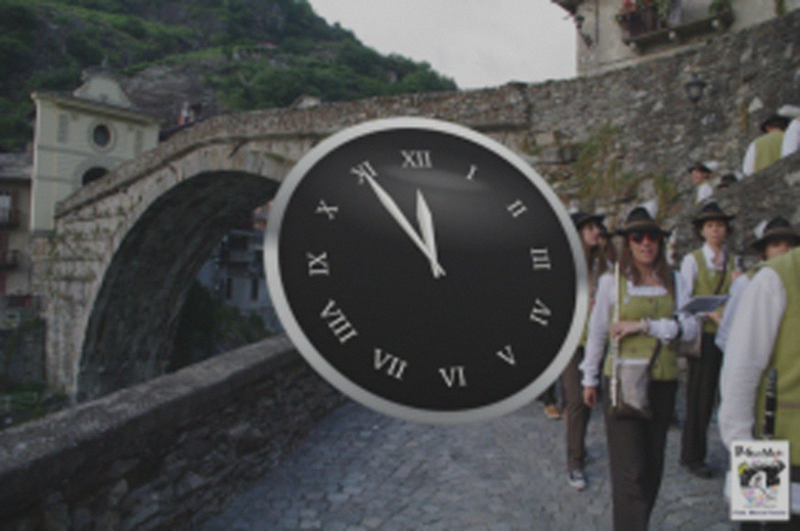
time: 11:55
